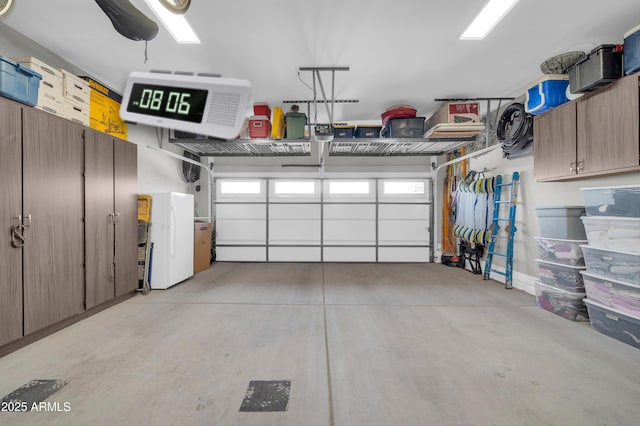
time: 8:06
